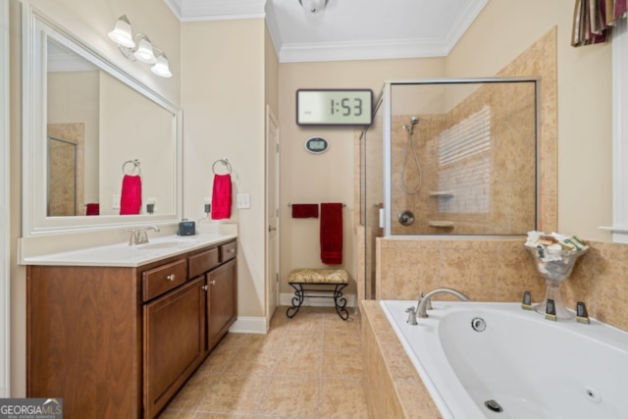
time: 1:53
